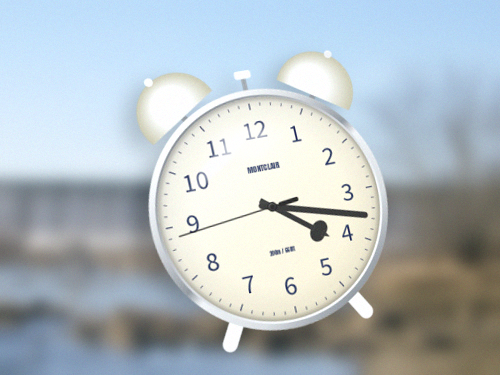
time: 4:17:44
